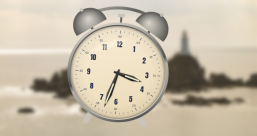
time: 3:33
